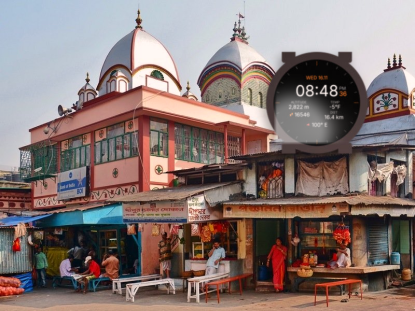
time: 8:48
